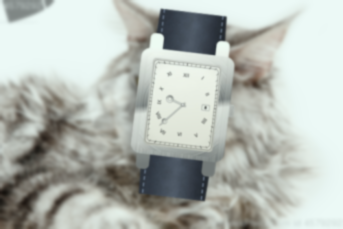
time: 9:37
